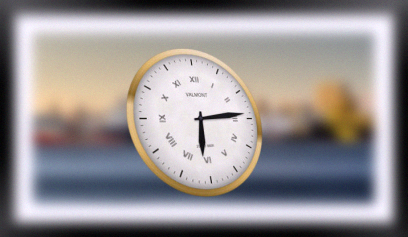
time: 6:14
